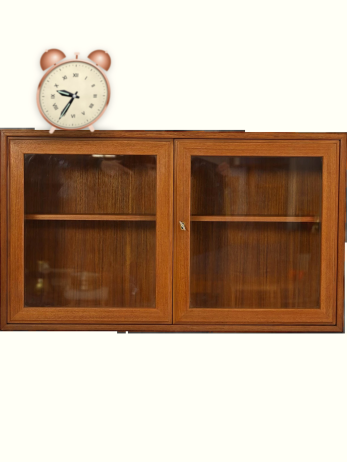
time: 9:35
